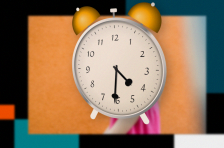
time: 4:31
